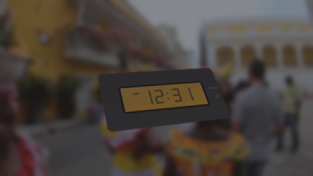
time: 12:31
